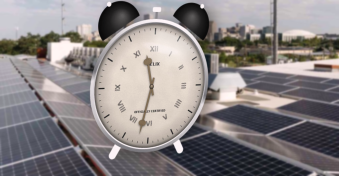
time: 11:32
